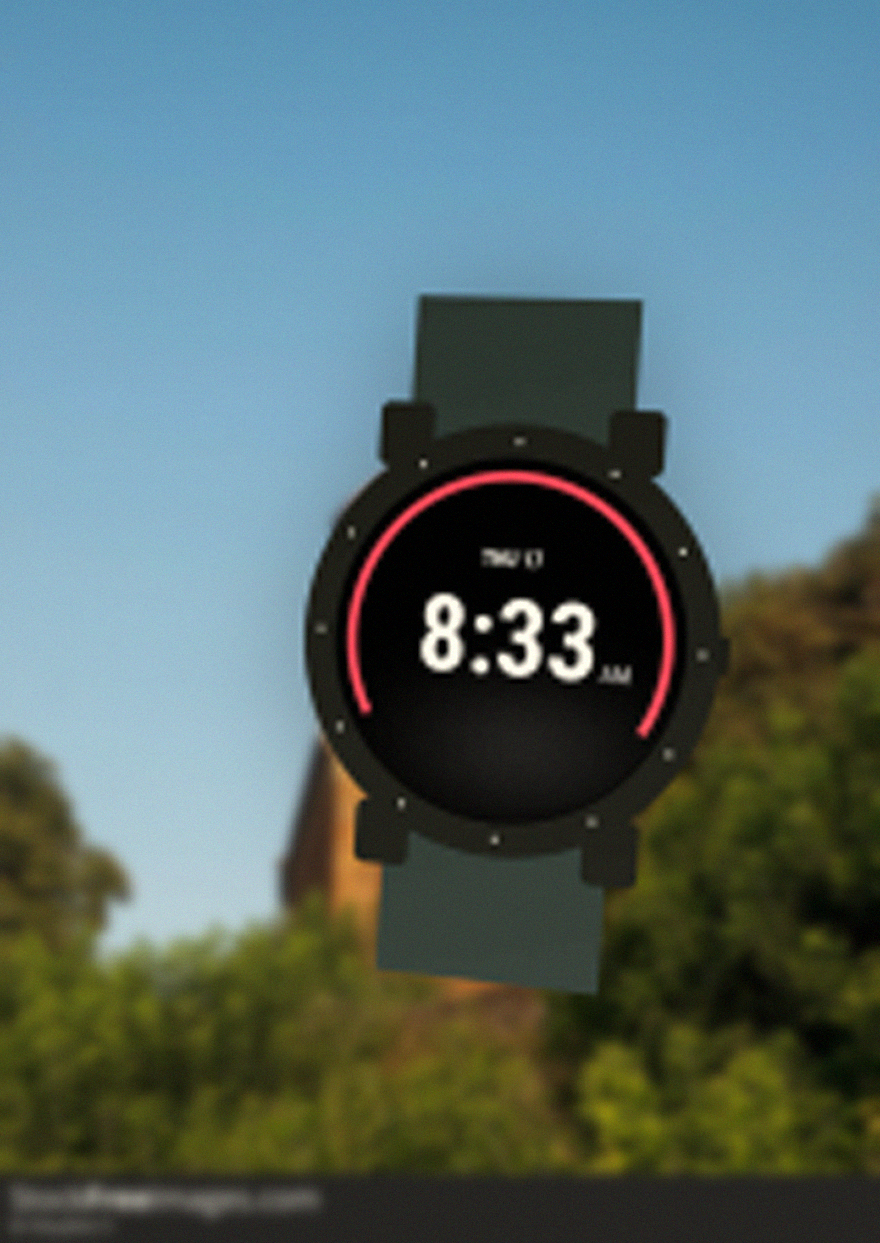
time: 8:33
